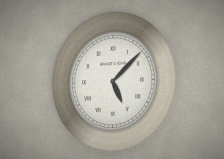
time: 5:08
